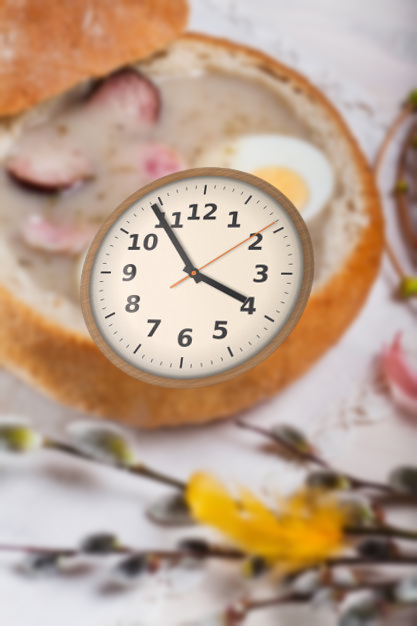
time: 3:54:09
